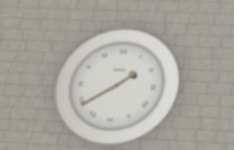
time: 1:39
